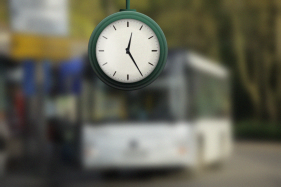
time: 12:25
